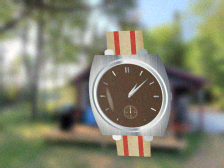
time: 1:08
